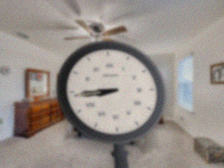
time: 8:44
